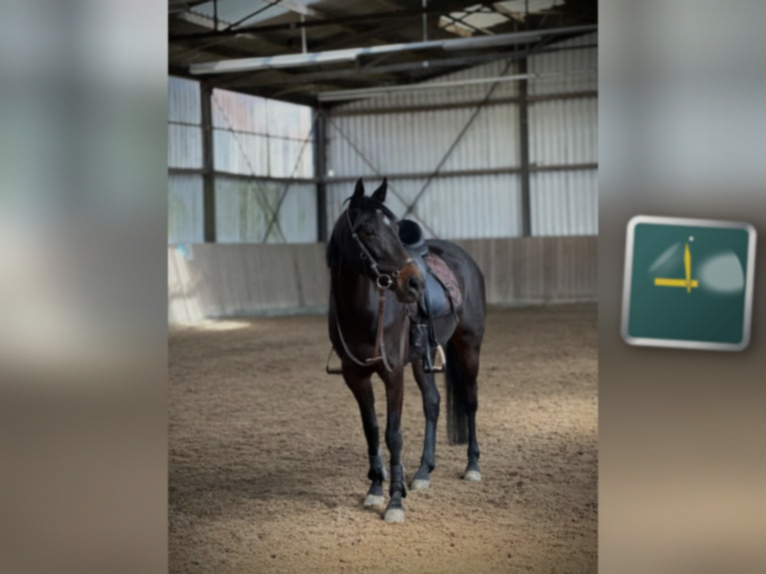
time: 8:59
